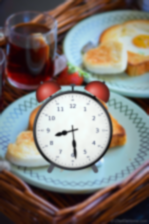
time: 8:29
